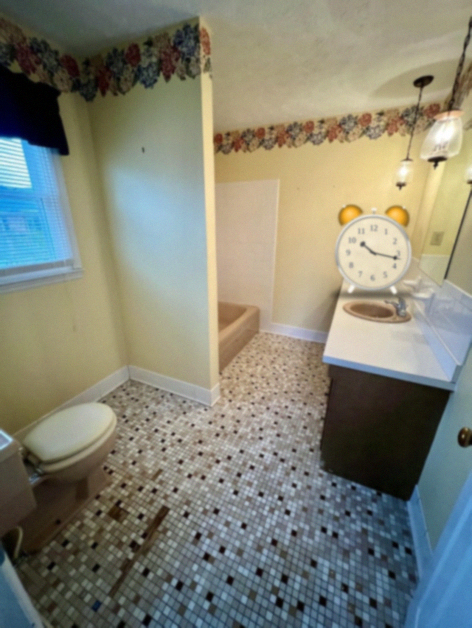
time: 10:17
